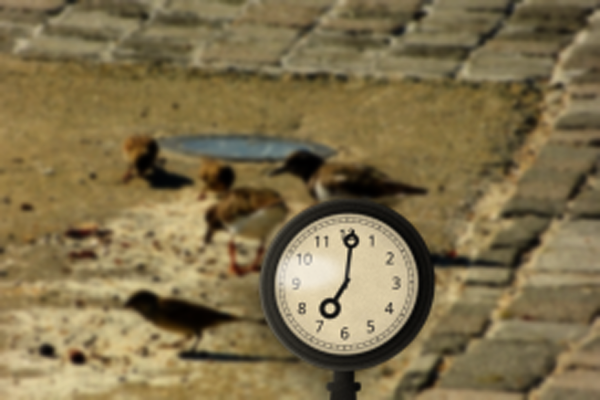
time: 7:01
